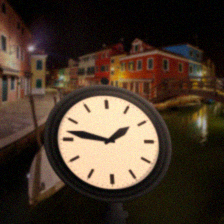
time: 1:47
